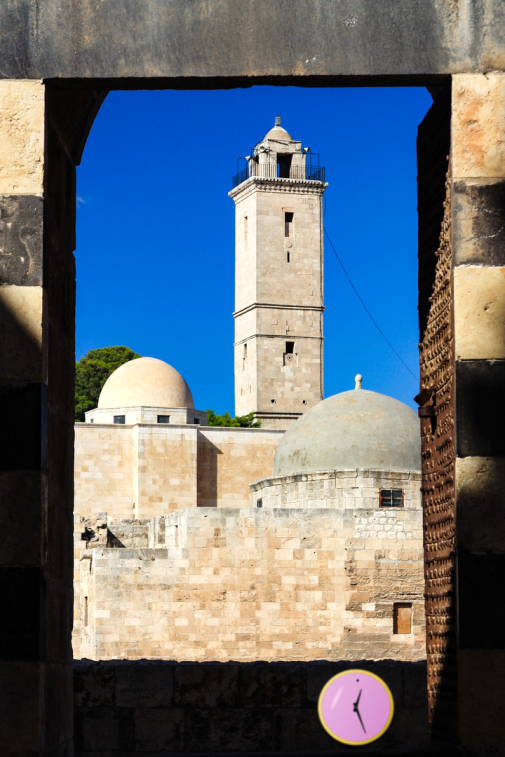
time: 12:26
